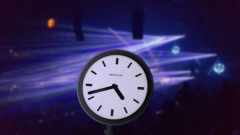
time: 4:42
